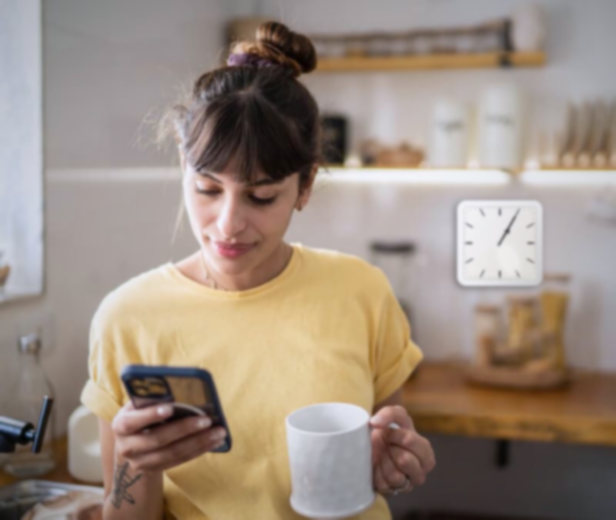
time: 1:05
